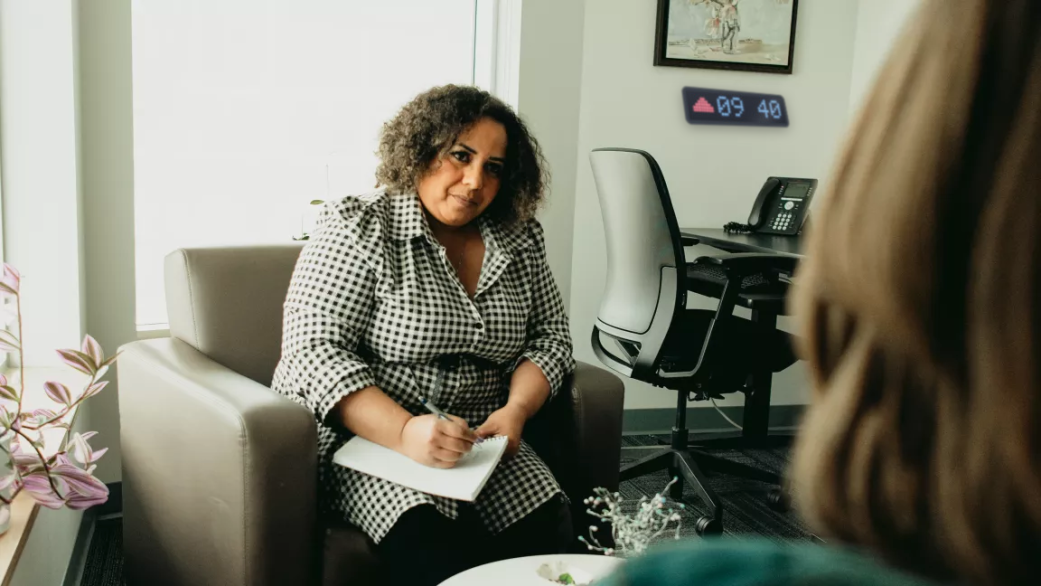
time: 9:40
